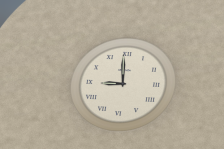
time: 8:59
